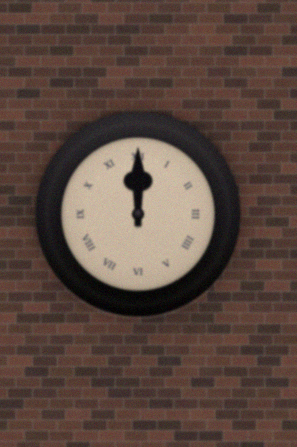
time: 12:00
